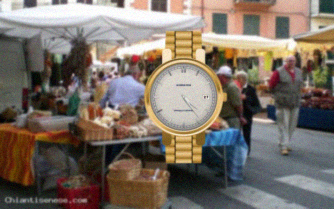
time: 4:24
